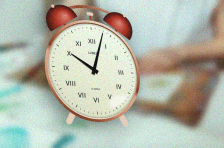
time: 10:03
